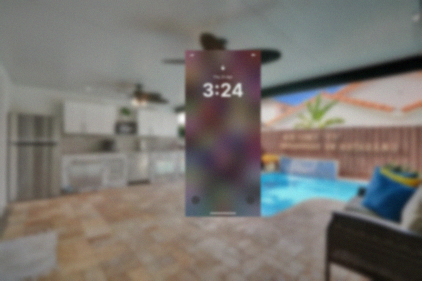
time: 3:24
